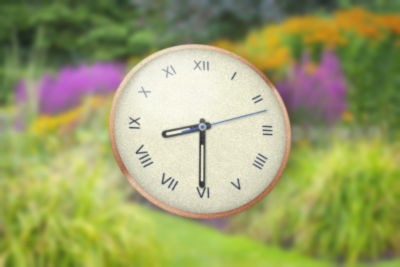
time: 8:30:12
